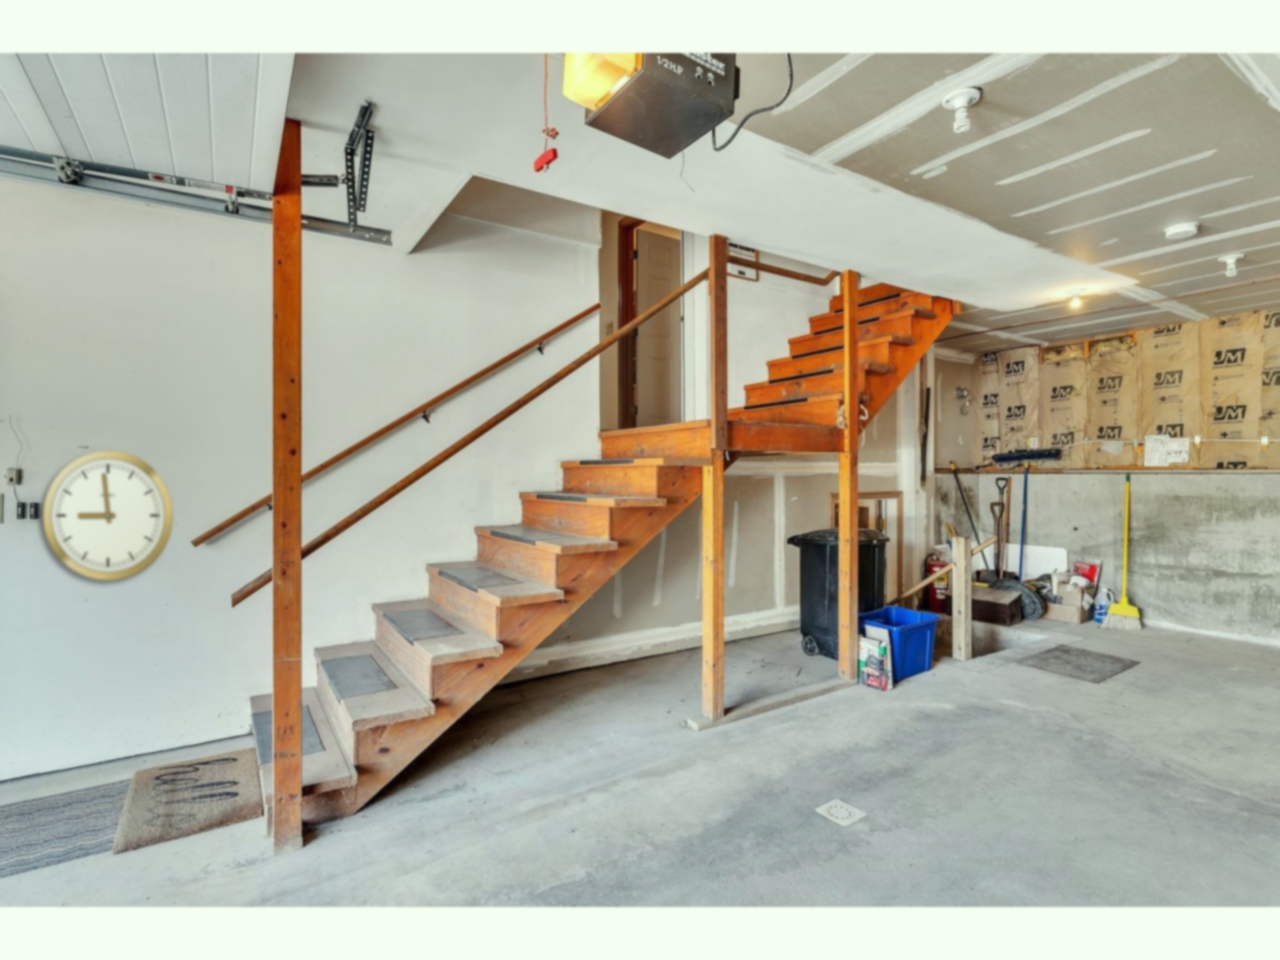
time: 8:59
